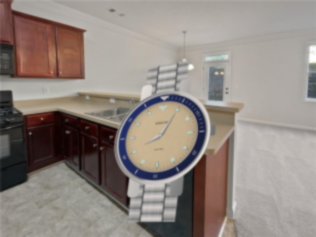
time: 8:05
